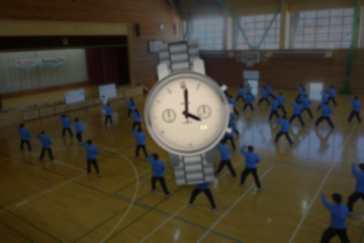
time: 4:01
